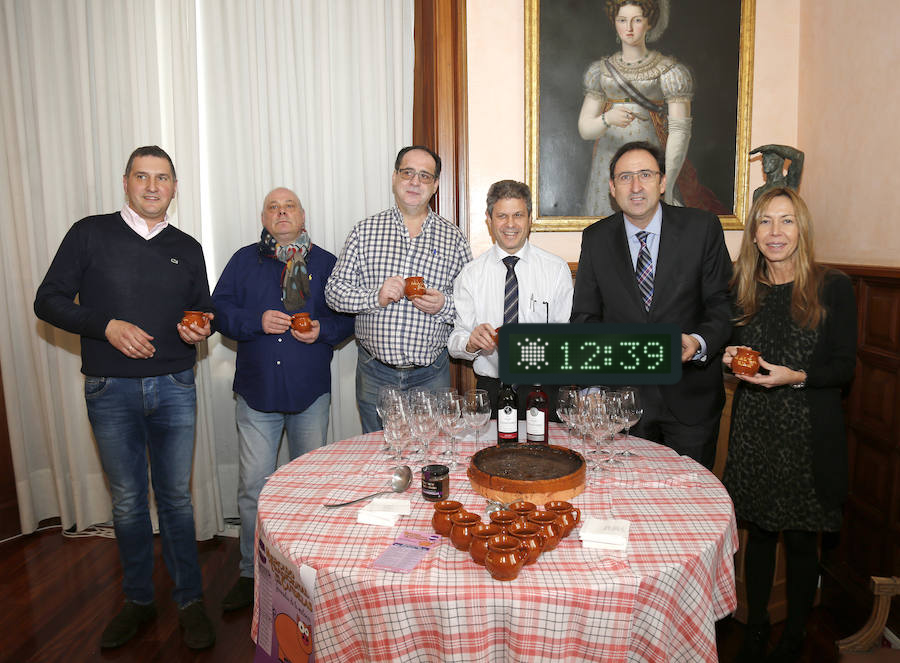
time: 12:39
